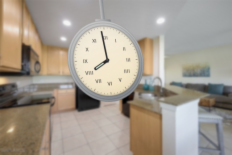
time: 7:59
